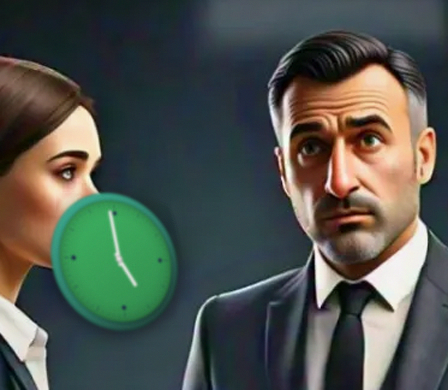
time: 4:59
